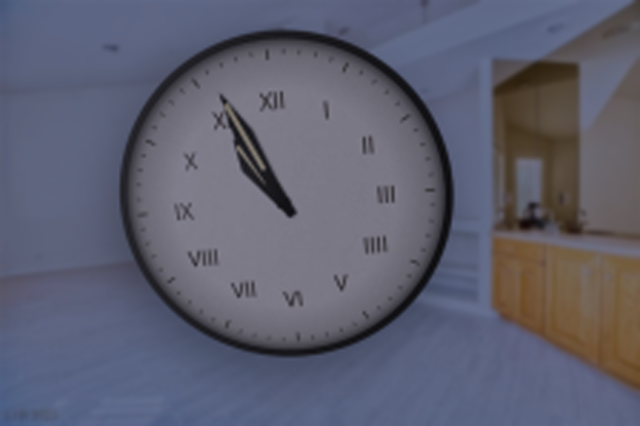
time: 10:56
